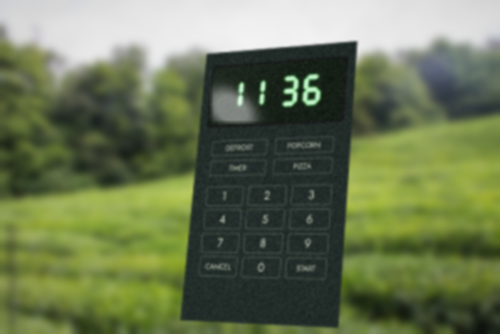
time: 11:36
